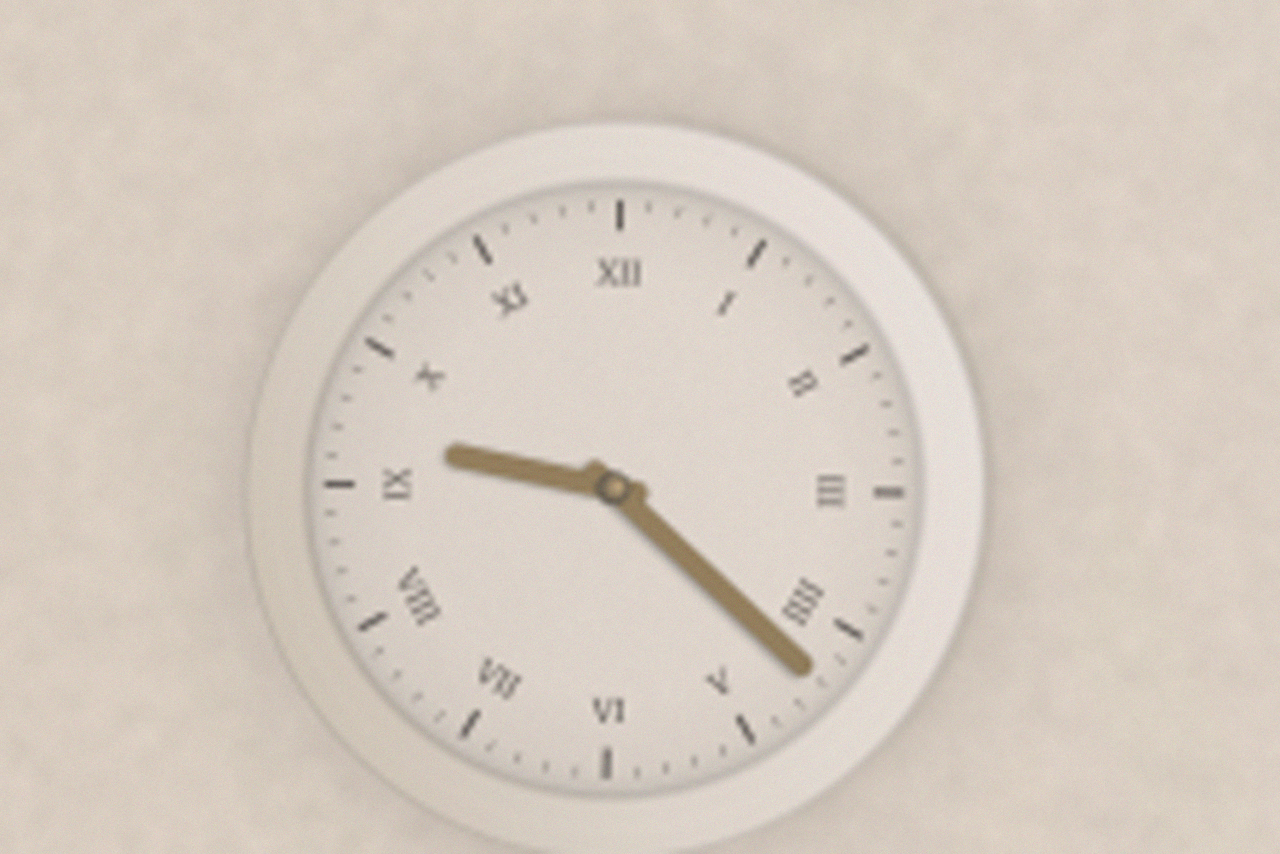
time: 9:22
